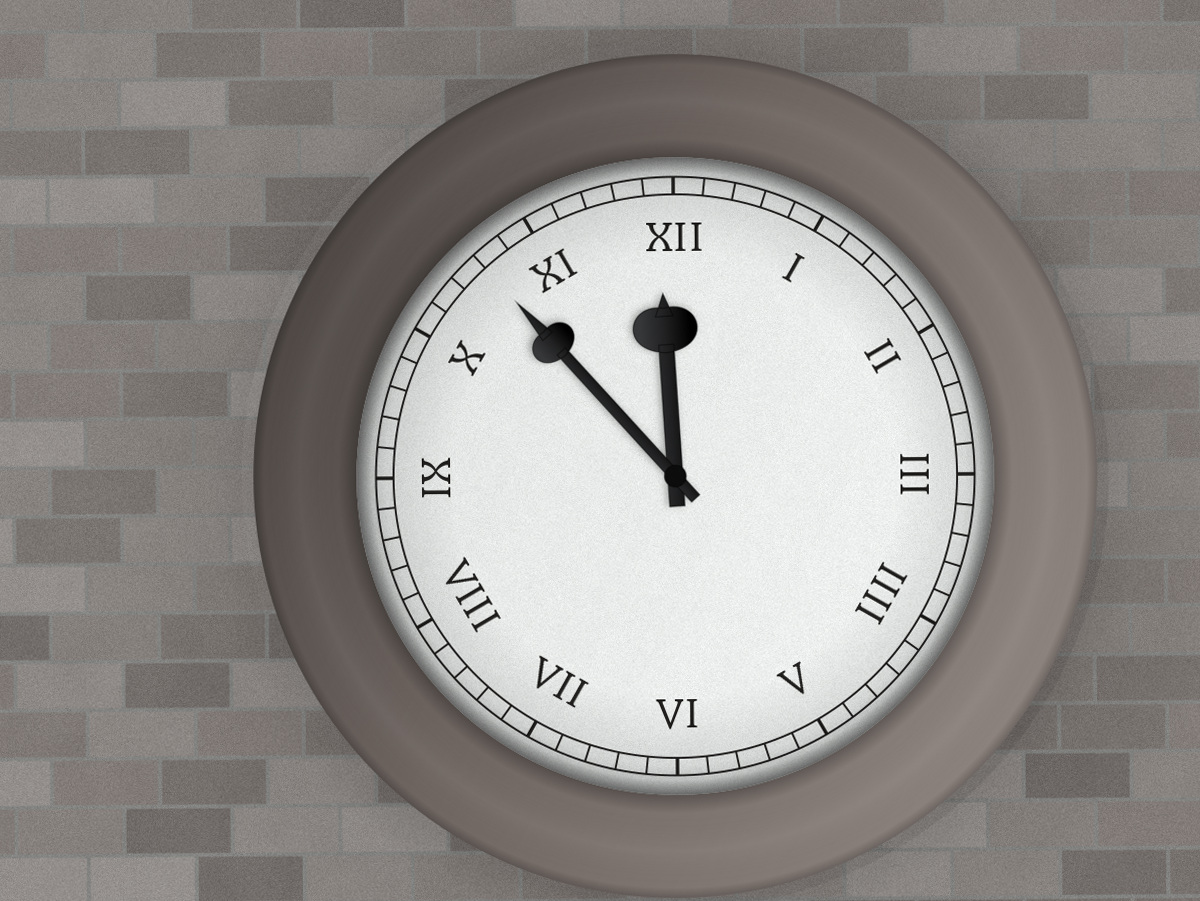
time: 11:53
